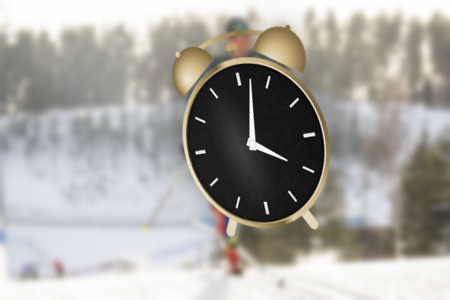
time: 4:02
